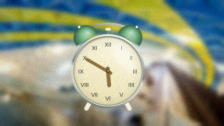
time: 5:50
